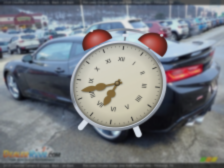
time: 6:42
